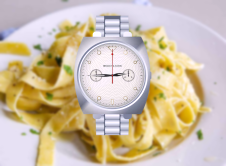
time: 2:45
